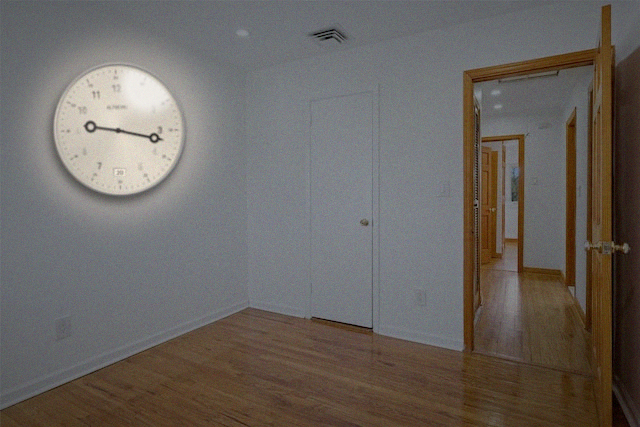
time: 9:17
